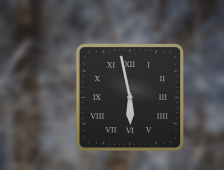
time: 5:58
